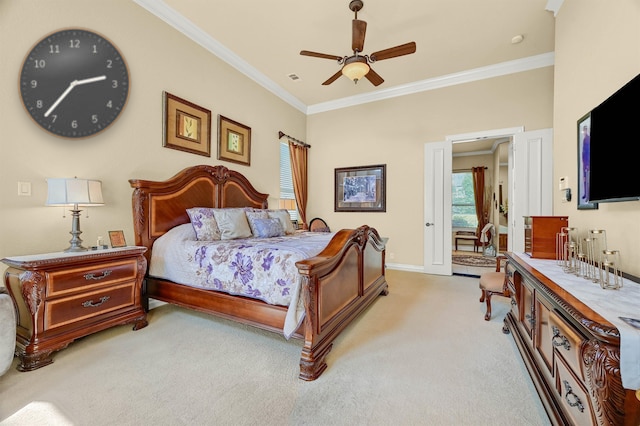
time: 2:37
